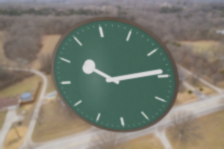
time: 10:14
